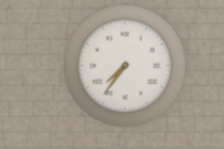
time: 7:36
